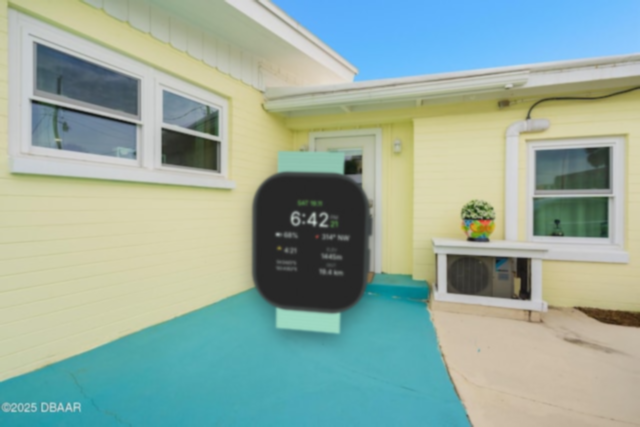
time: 6:42
